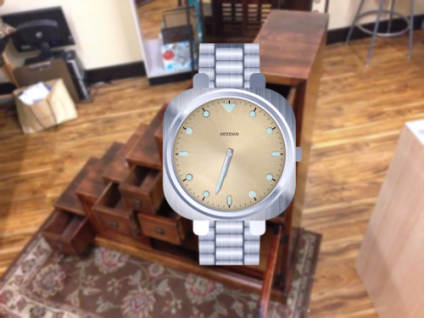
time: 6:33
